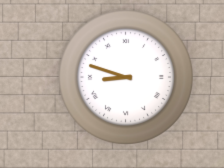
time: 8:48
